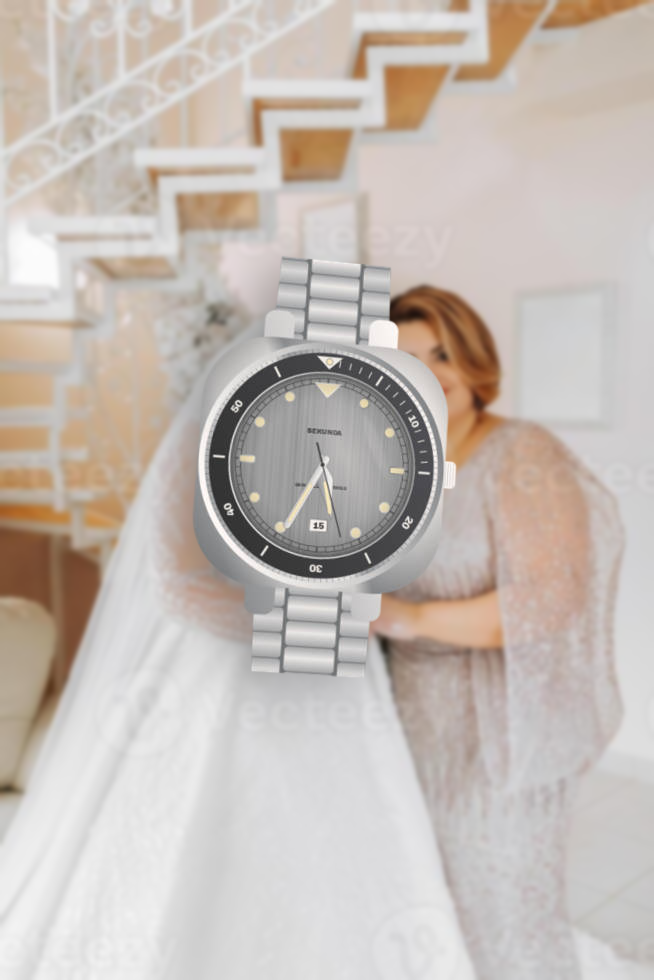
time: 5:34:27
